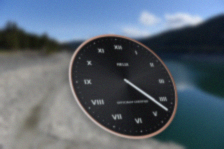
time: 4:22
